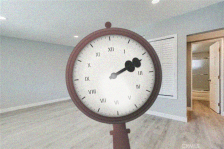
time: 2:11
